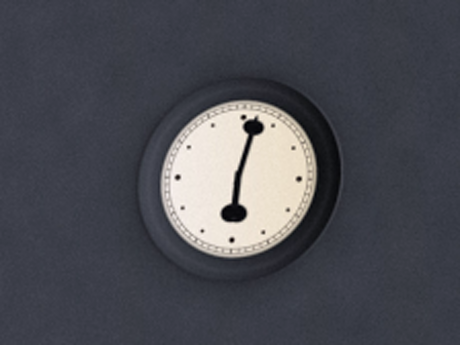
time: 6:02
